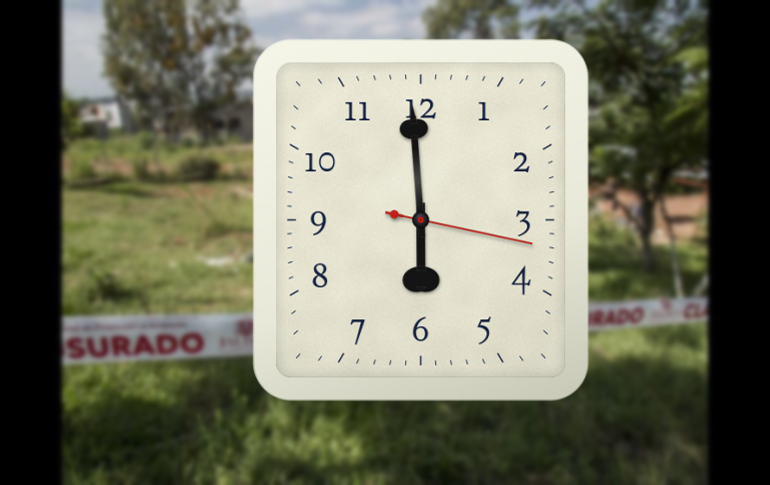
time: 5:59:17
